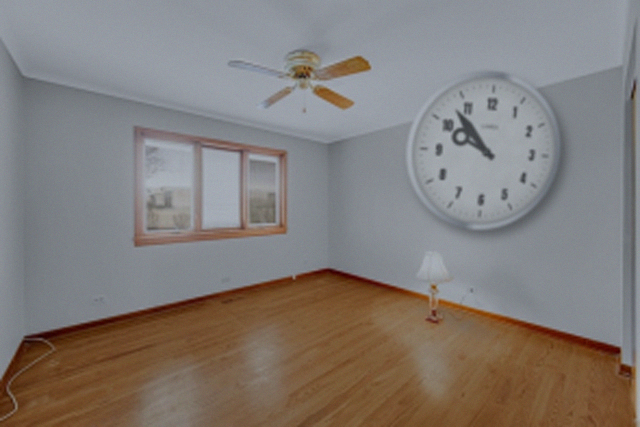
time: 9:53
